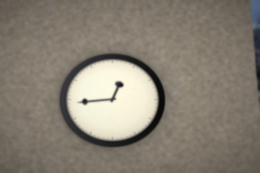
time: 12:44
